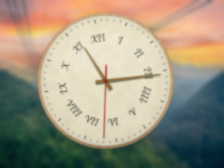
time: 11:15:32
